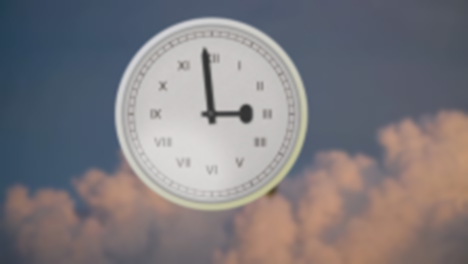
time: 2:59
